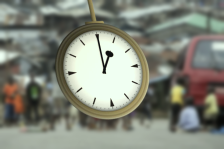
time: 1:00
